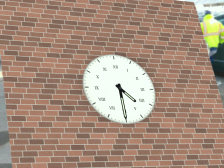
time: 4:30
